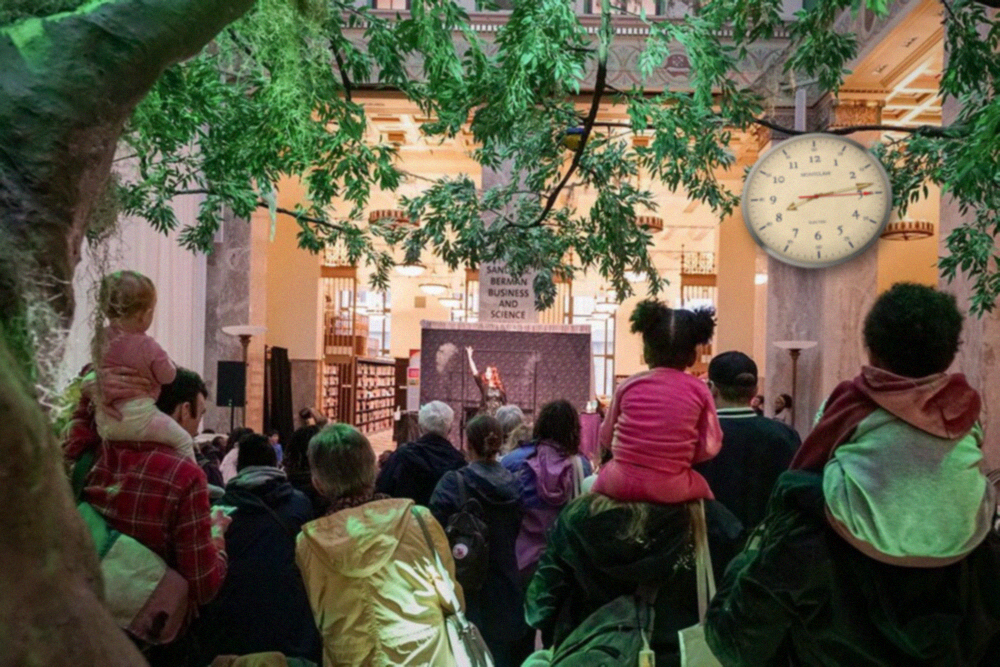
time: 8:13:15
